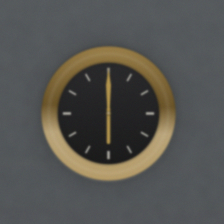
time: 6:00
